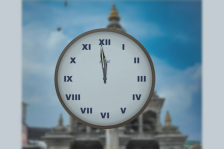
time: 11:59
